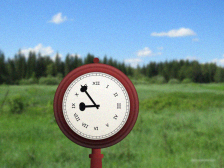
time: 8:54
